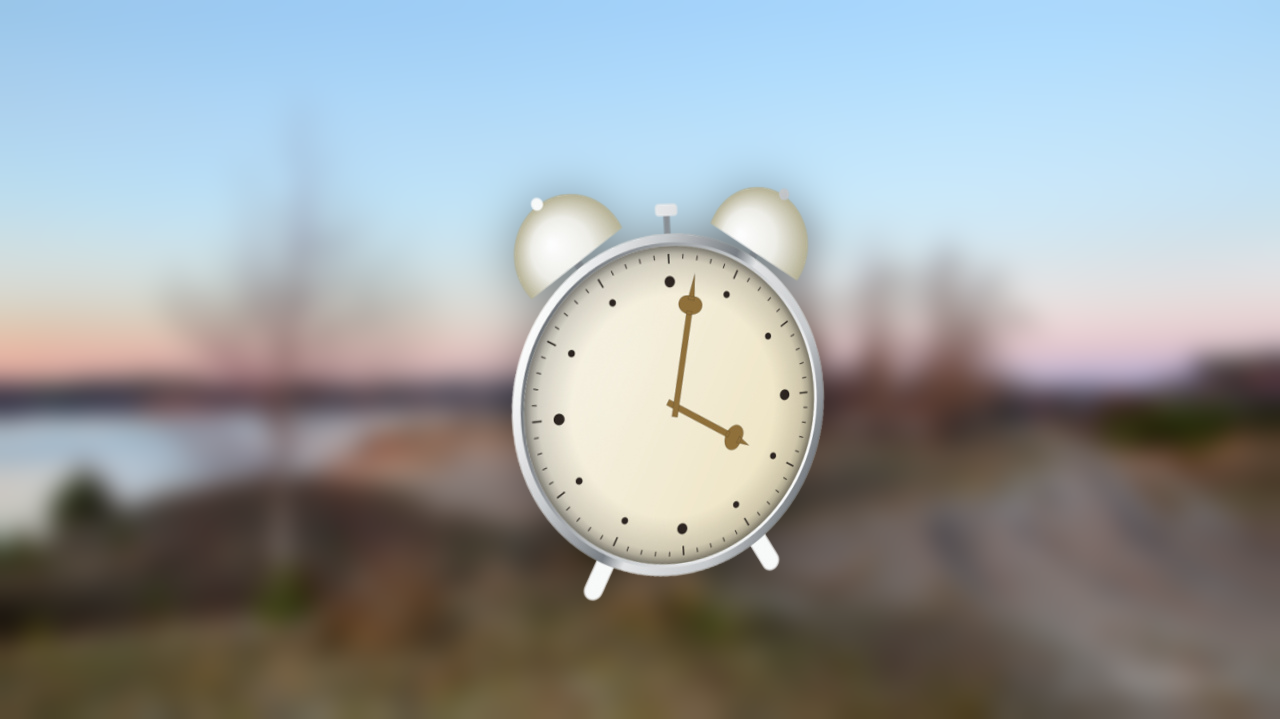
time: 4:02
